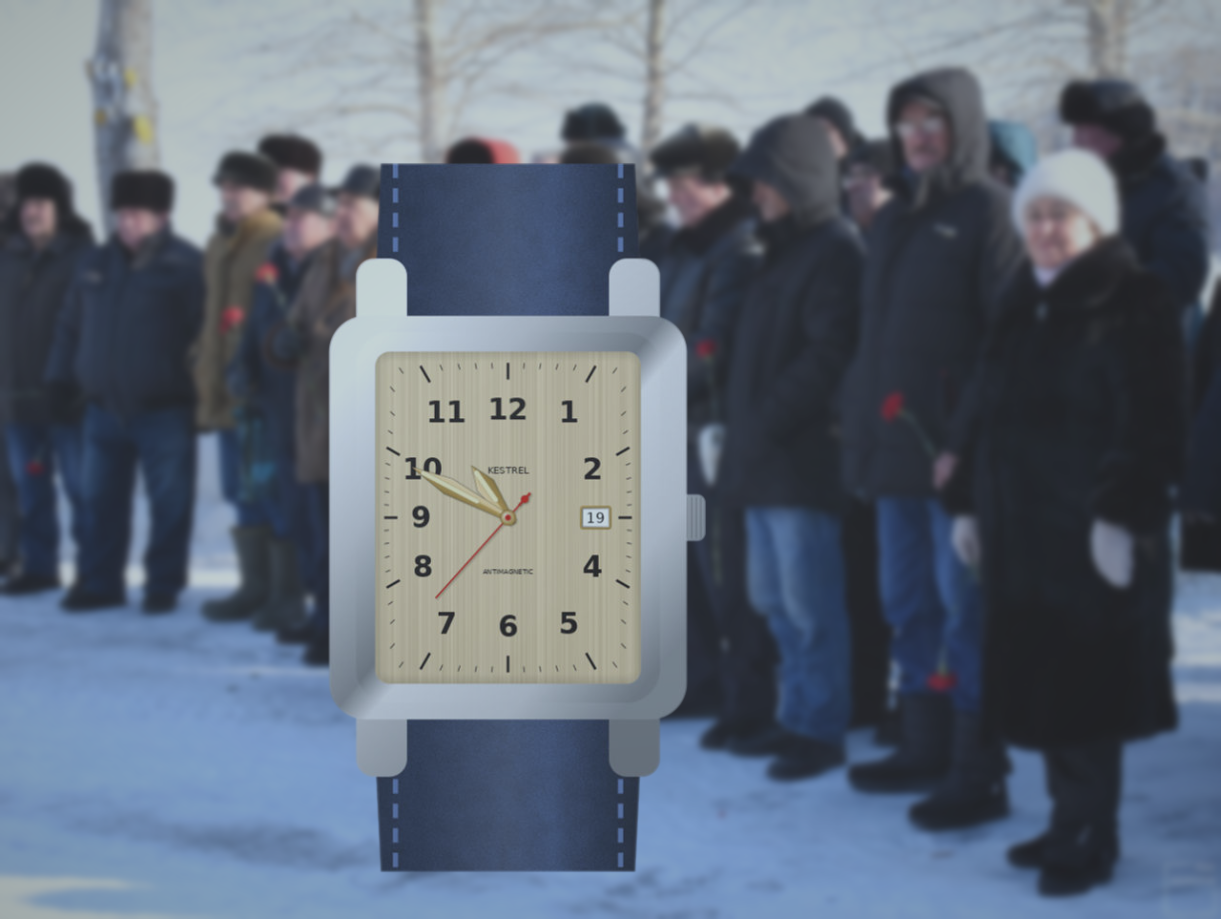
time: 10:49:37
